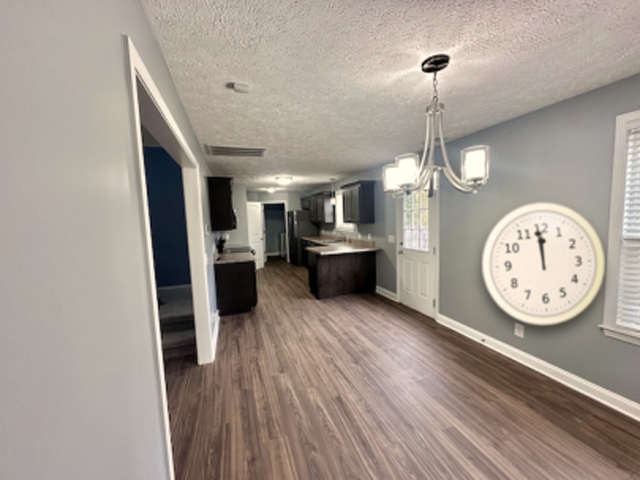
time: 11:59
